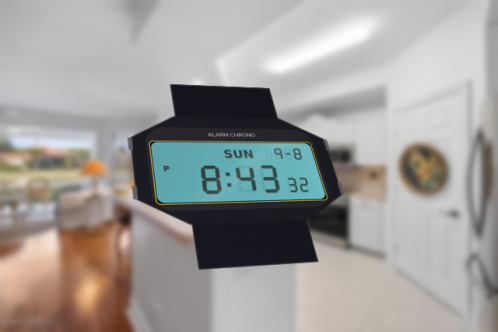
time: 8:43:32
